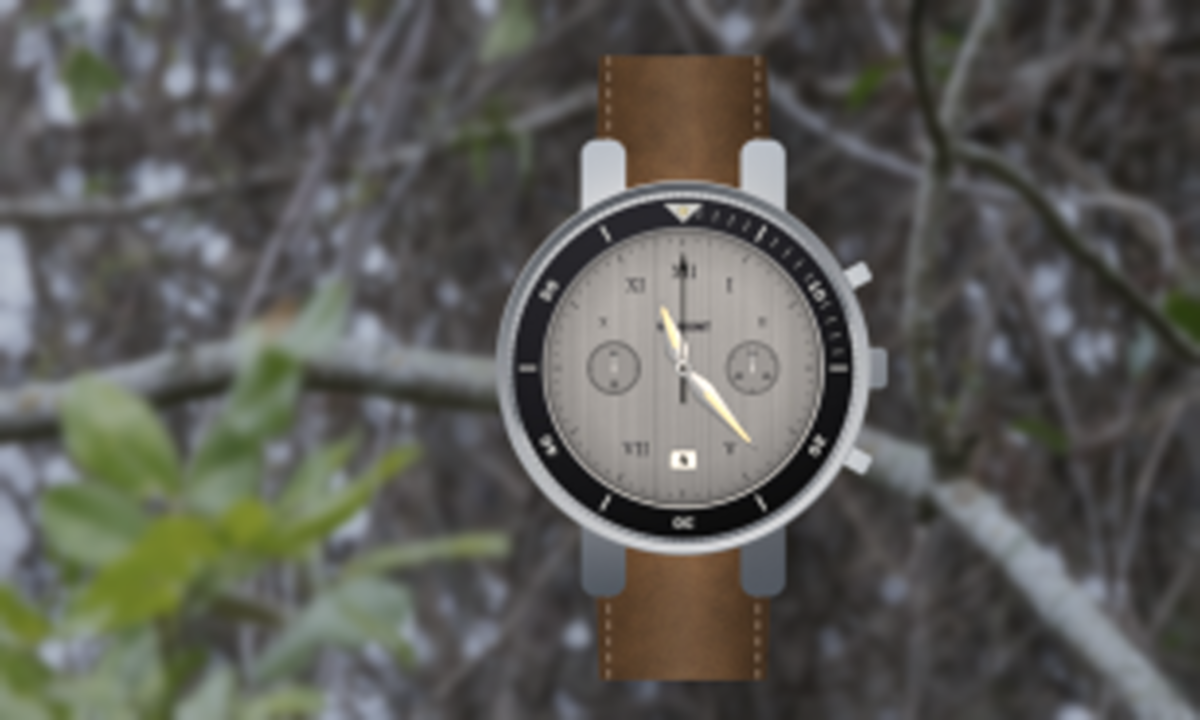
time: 11:23
